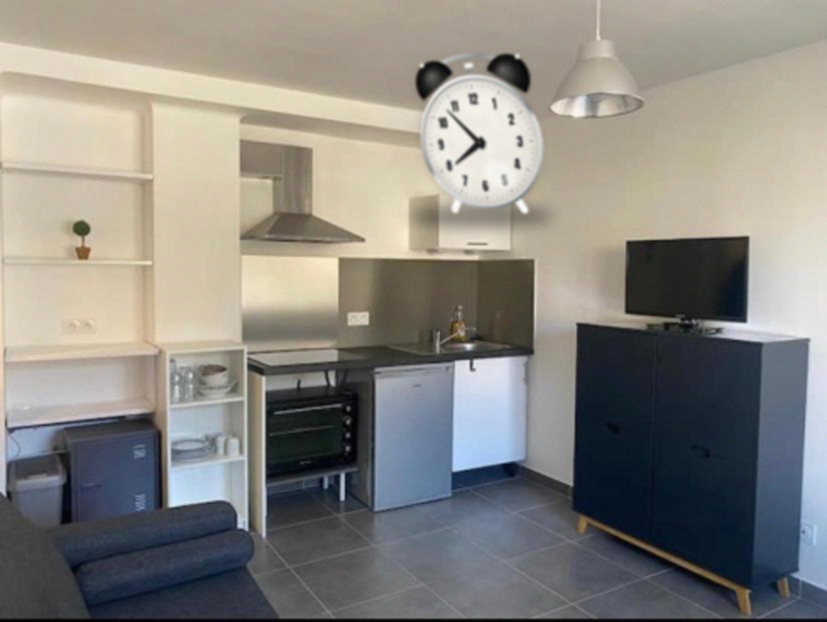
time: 7:53
